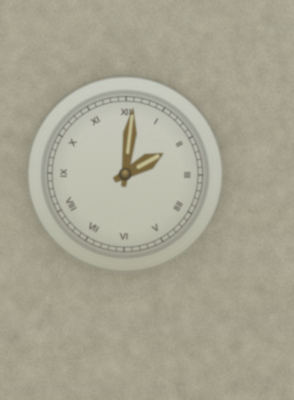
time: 2:01
